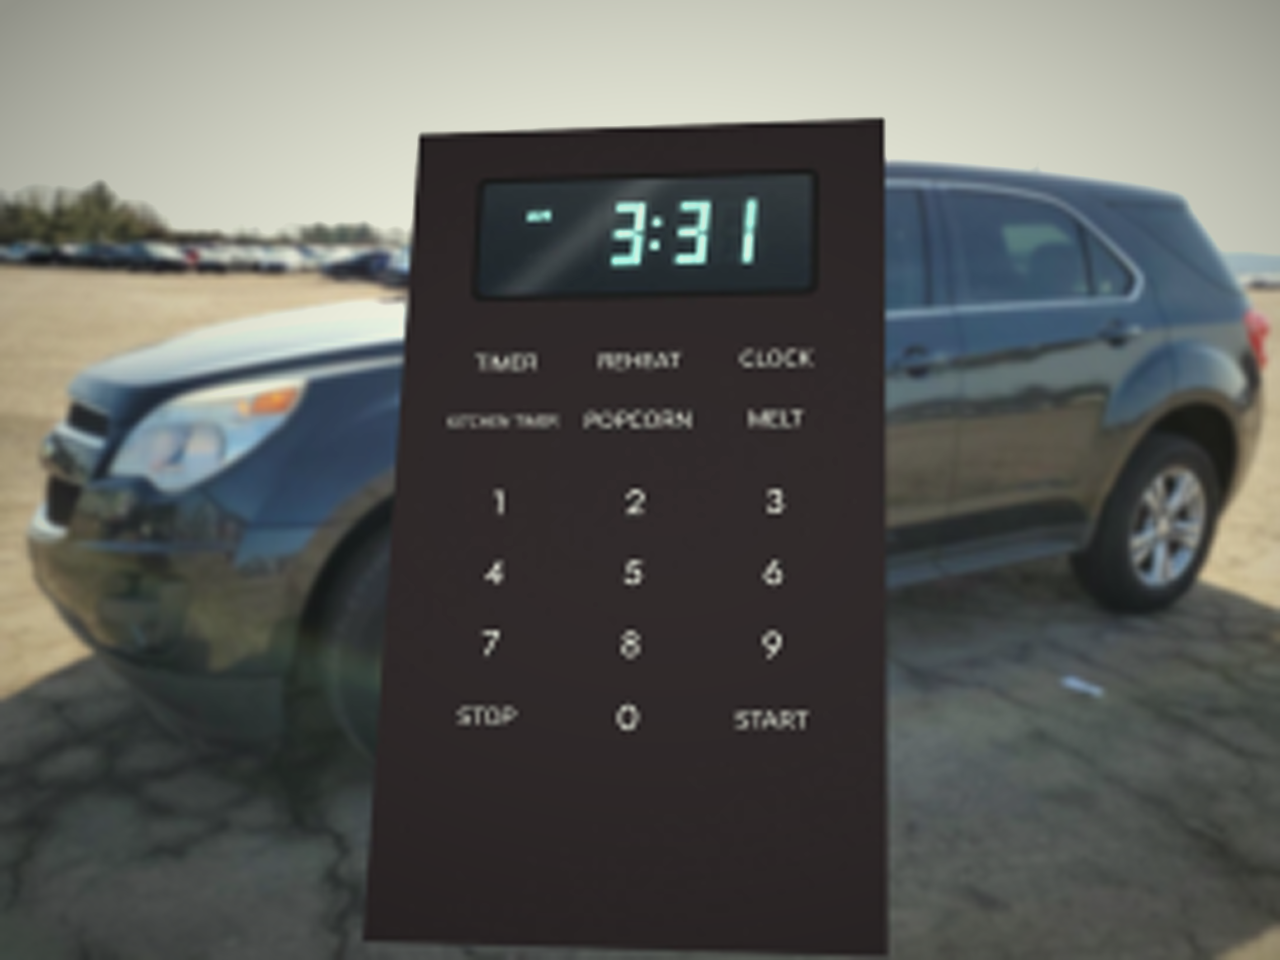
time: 3:31
